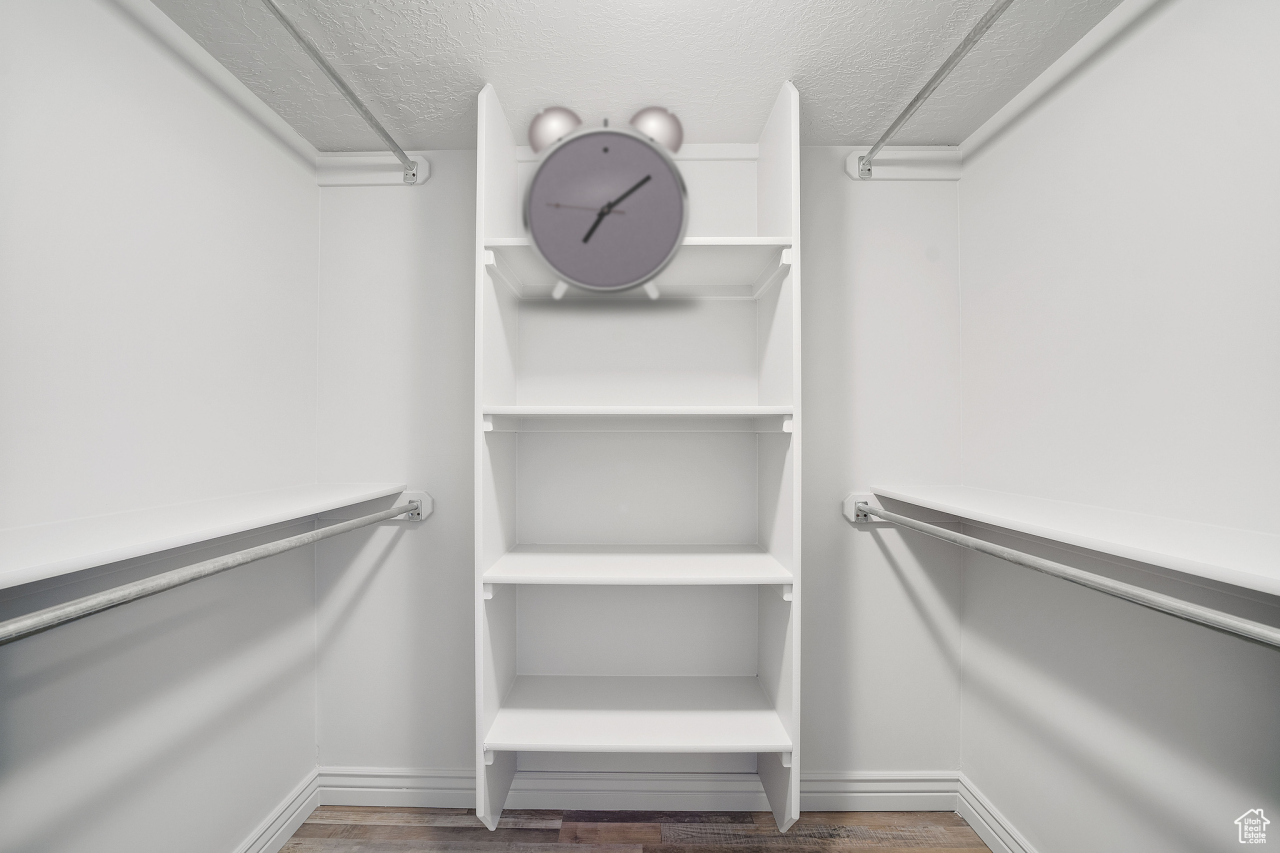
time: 7:08:46
